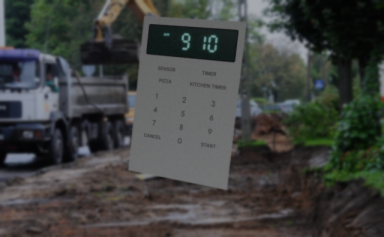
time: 9:10
